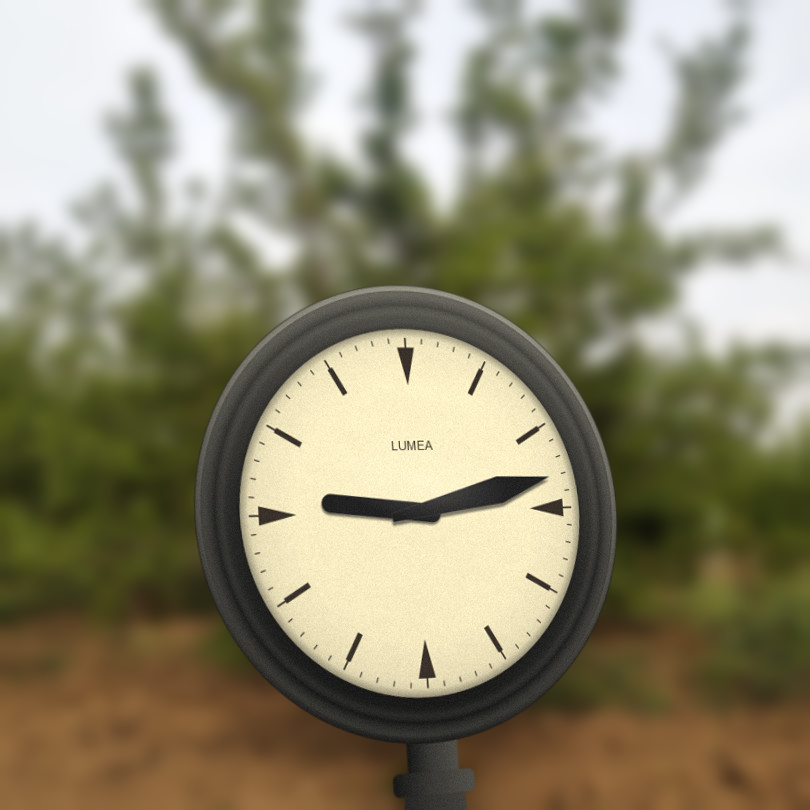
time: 9:13
